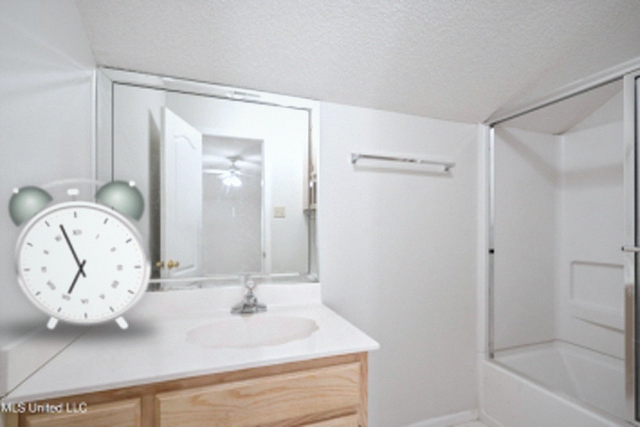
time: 6:57
